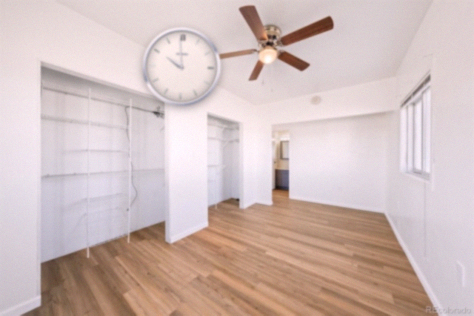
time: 9:59
